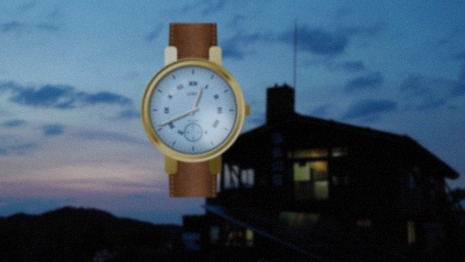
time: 12:41
